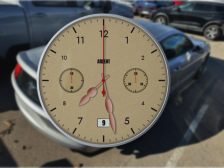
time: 7:28
